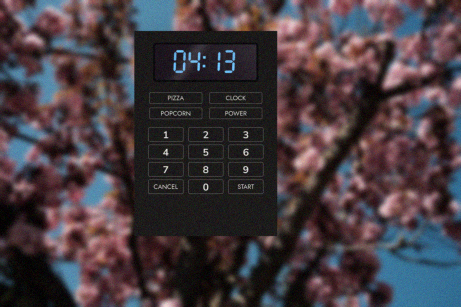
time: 4:13
